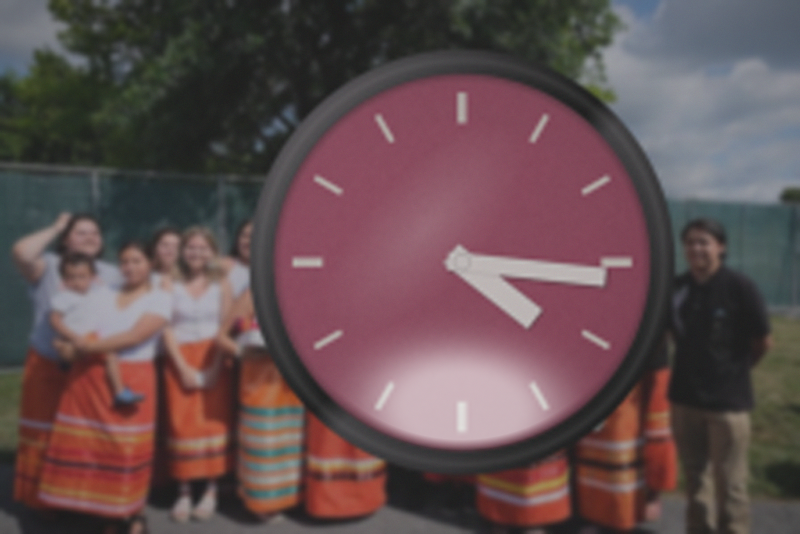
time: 4:16
